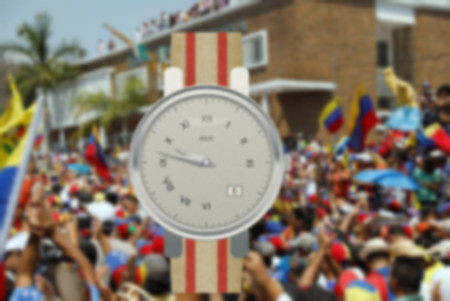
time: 9:47
